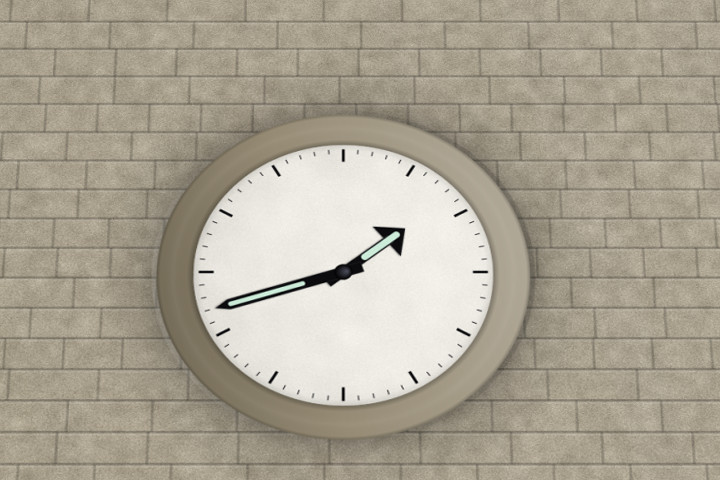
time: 1:42
